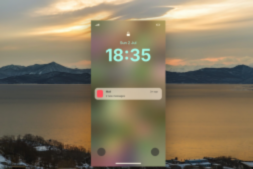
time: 18:35
